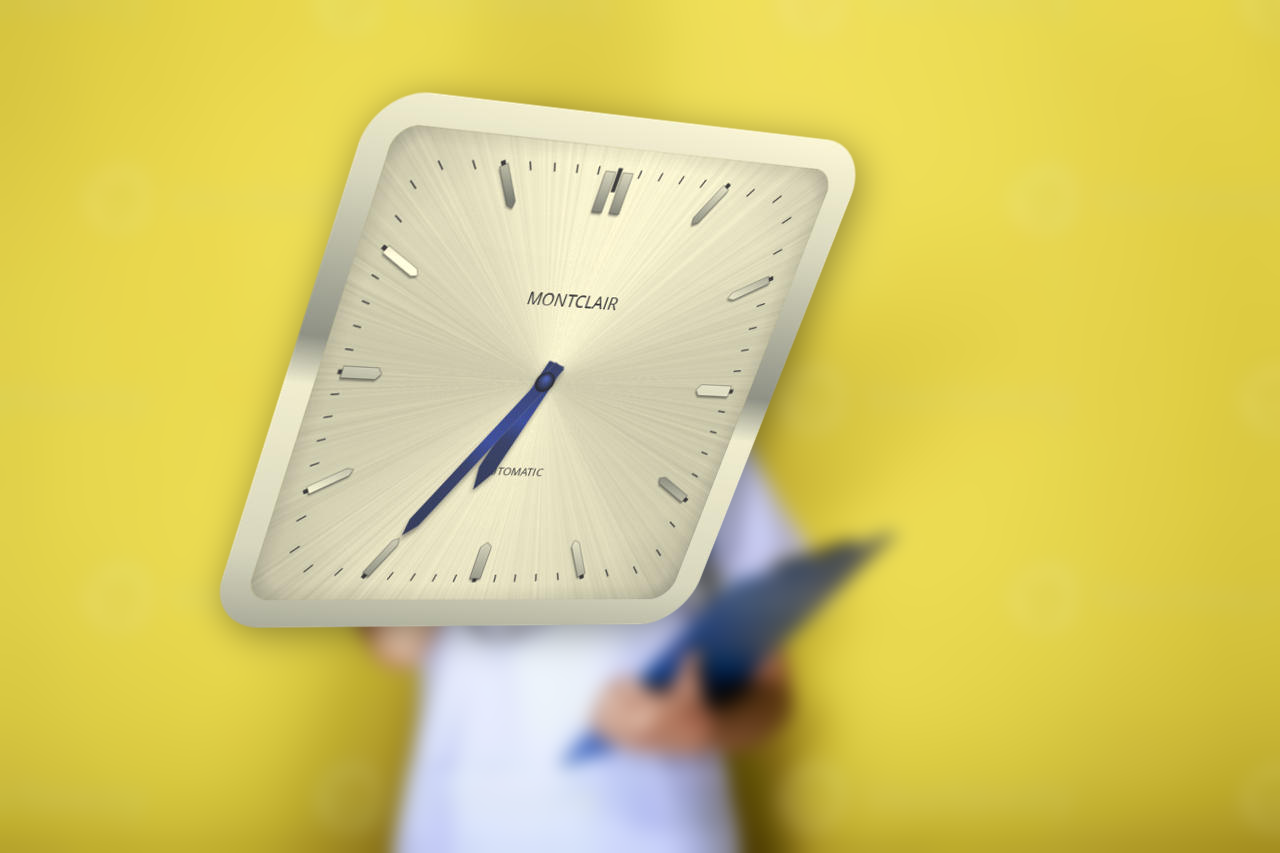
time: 6:35
